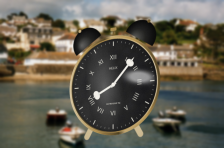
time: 8:07
